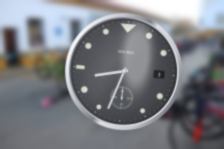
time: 8:33
